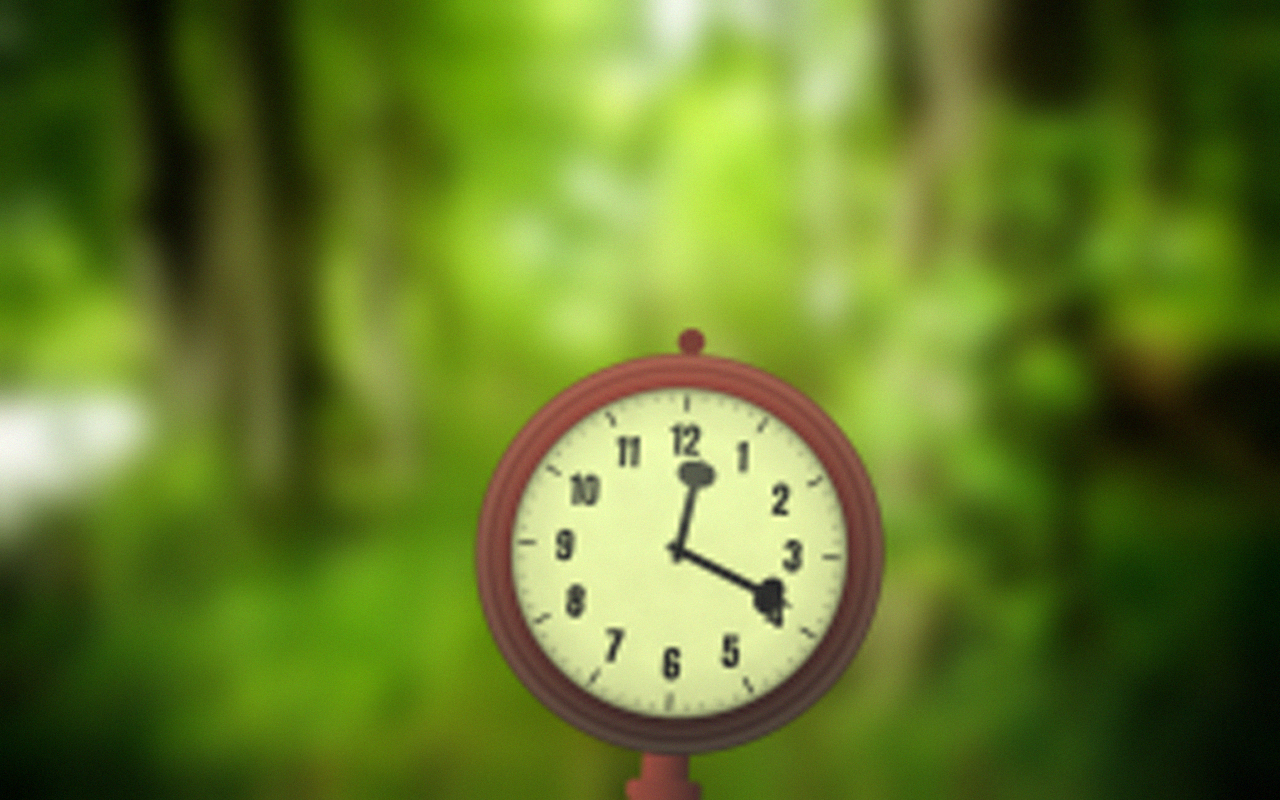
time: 12:19
